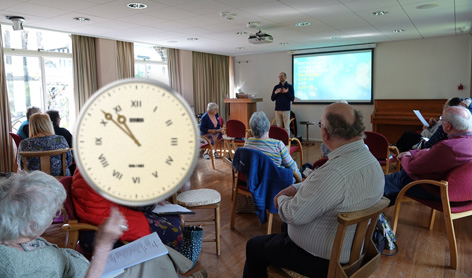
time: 10:52
